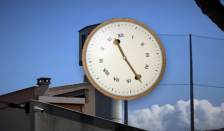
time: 11:26
